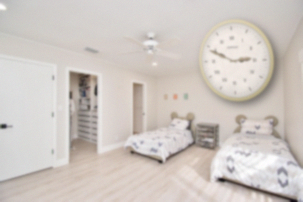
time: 2:49
